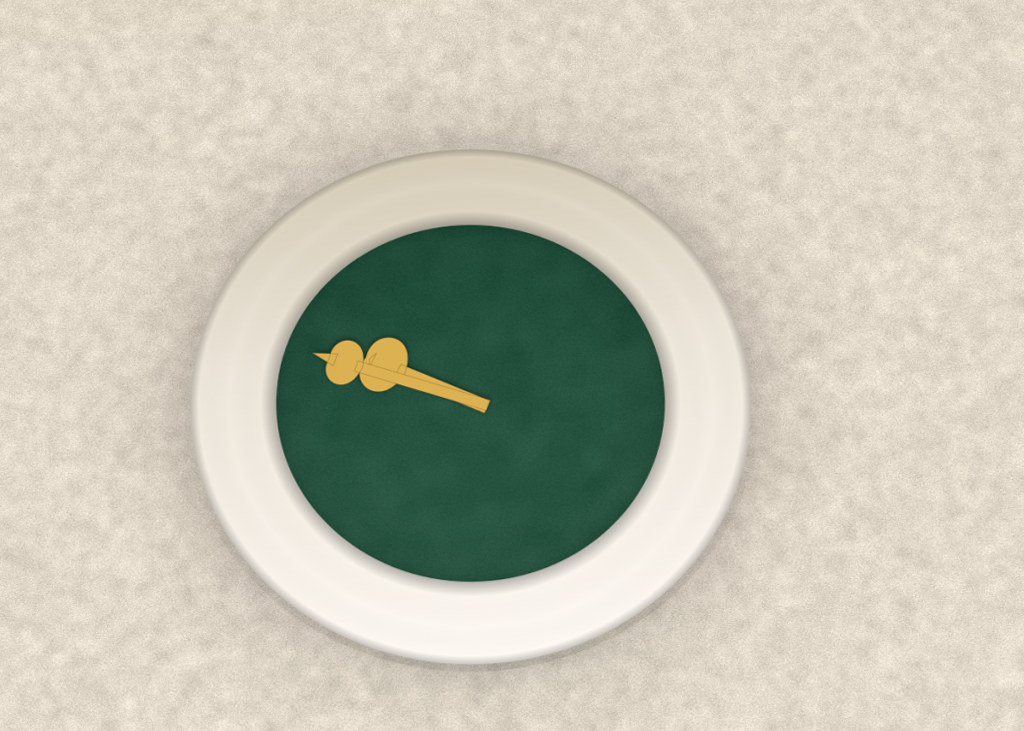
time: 9:48
